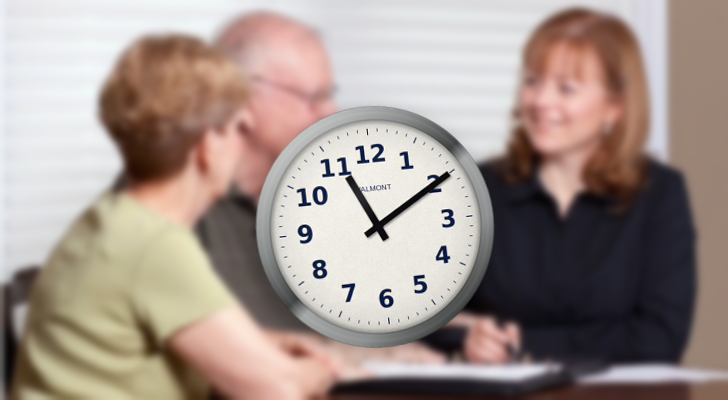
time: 11:10
